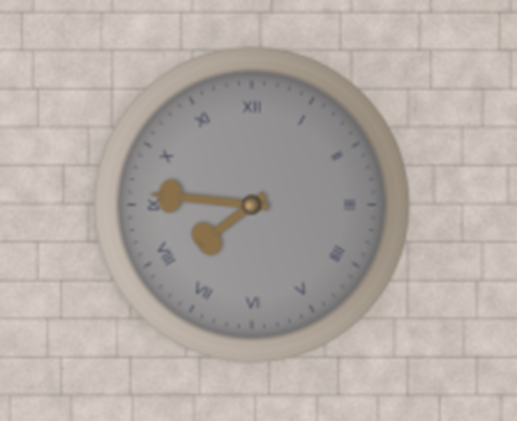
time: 7:46
